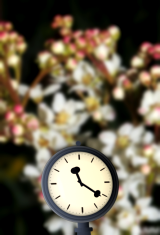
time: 11:21
